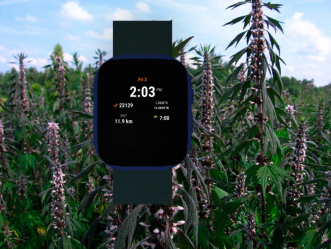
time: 2:03
